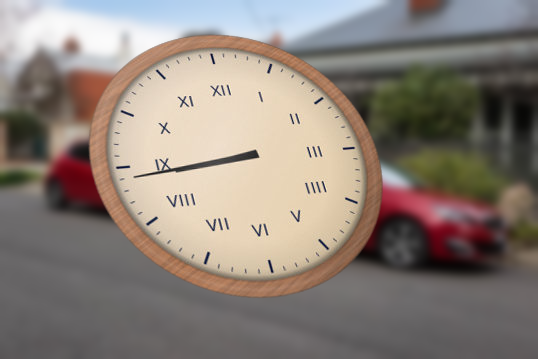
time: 8:44
